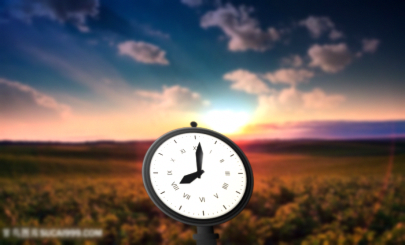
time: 8:01
